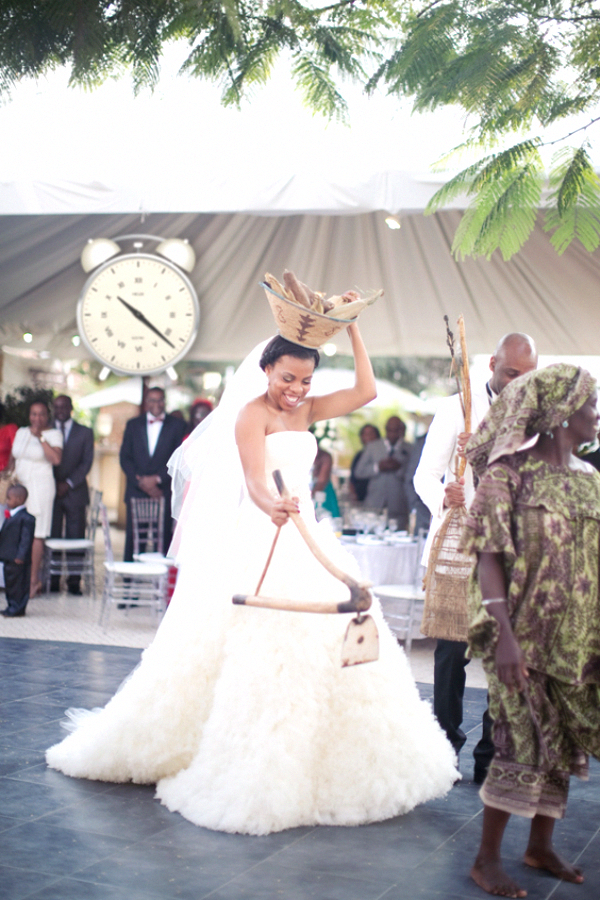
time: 10:22
